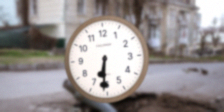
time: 6:31
